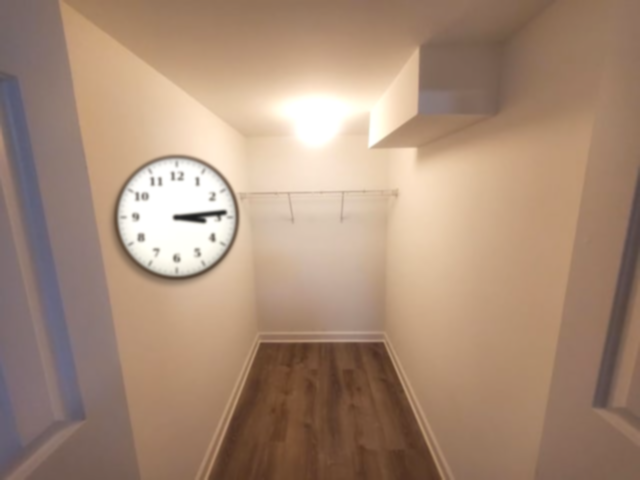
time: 3:14
